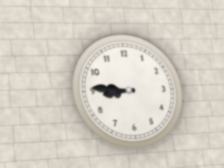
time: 8:46
